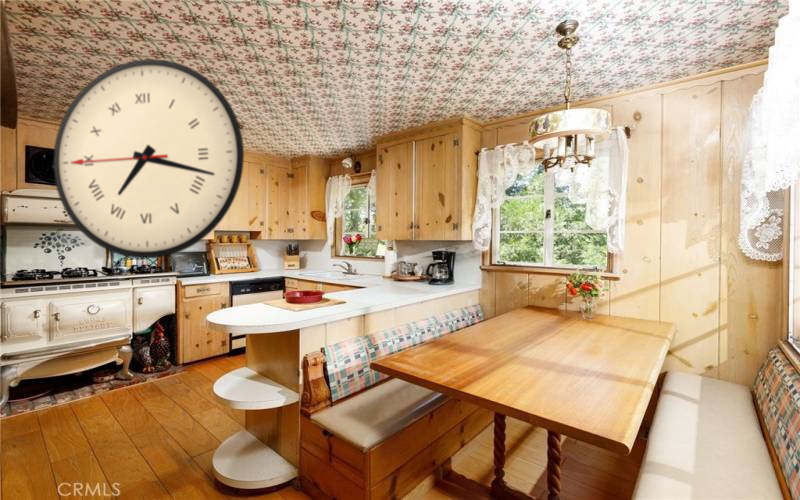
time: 7:17:45
